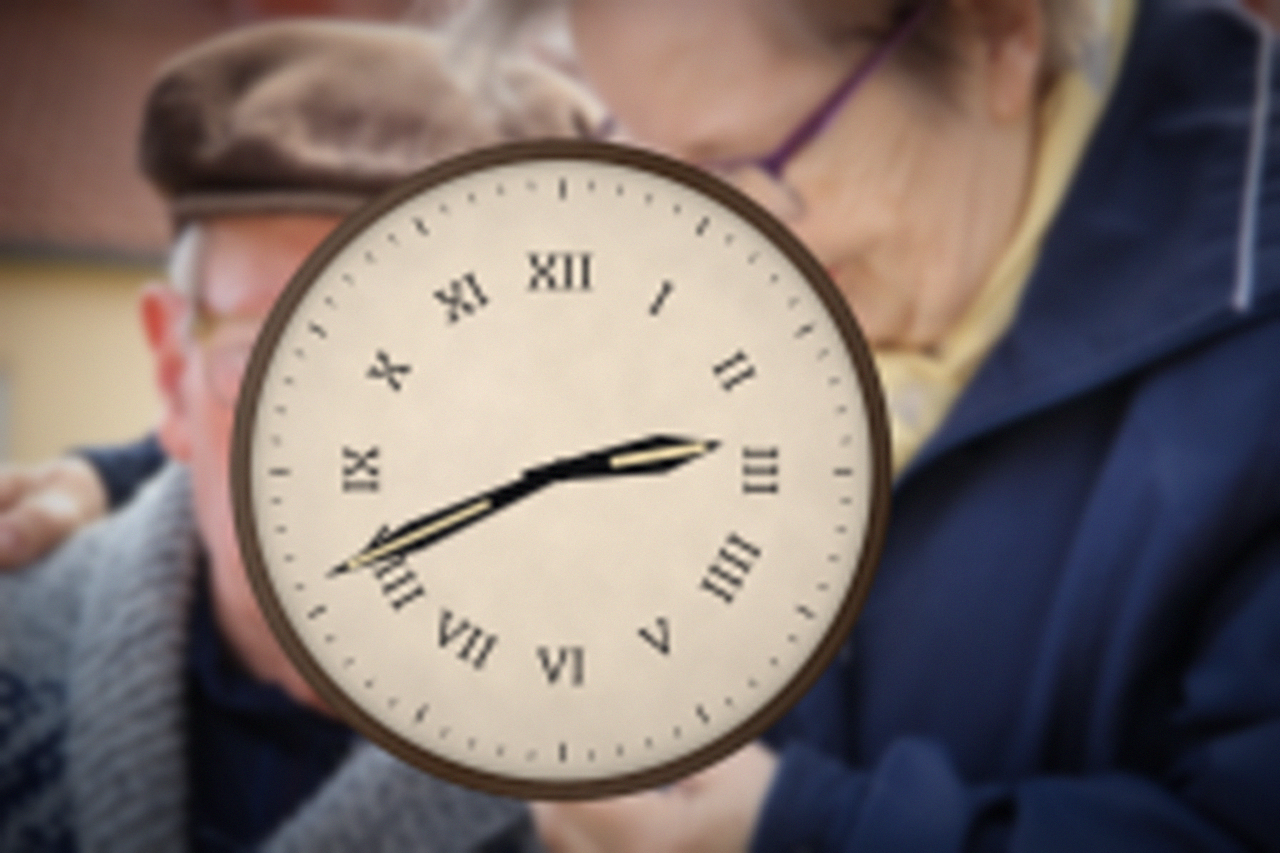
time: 2:41
